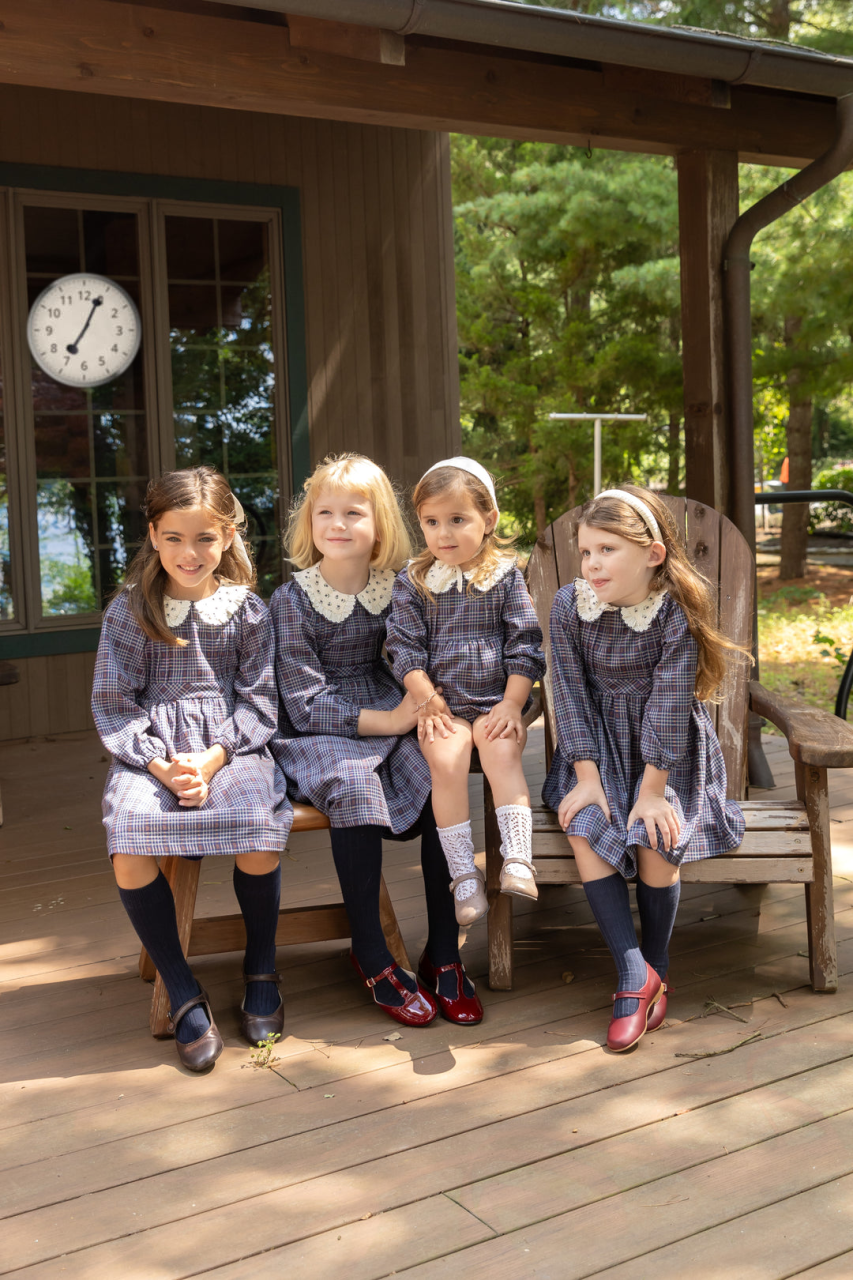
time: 7:04
